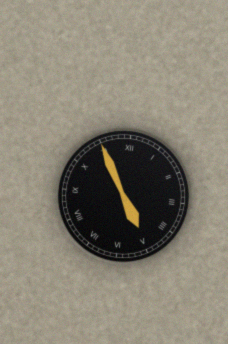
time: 4:55
